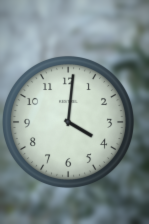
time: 4:01
